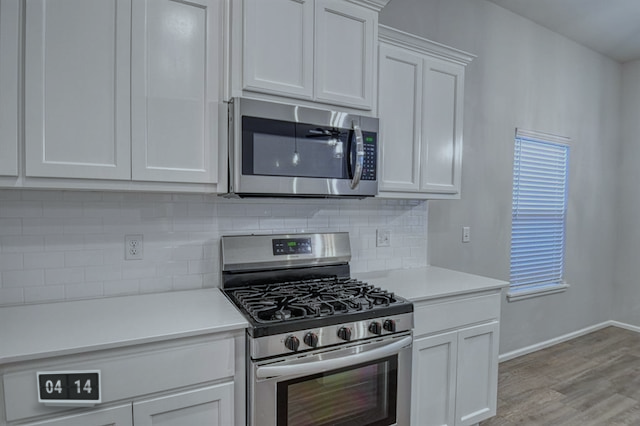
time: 4:14
